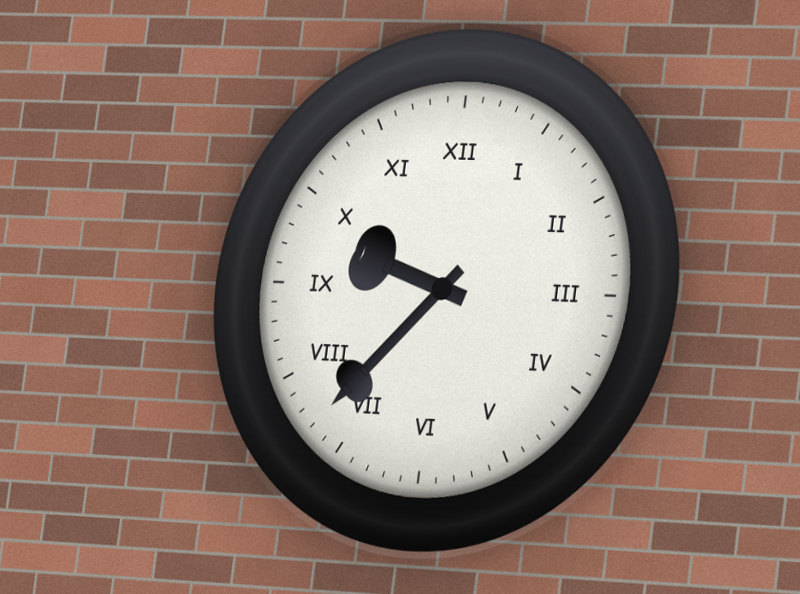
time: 9:37
